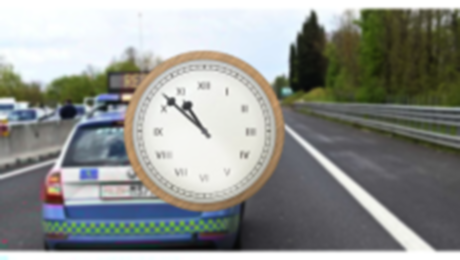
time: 10:52
